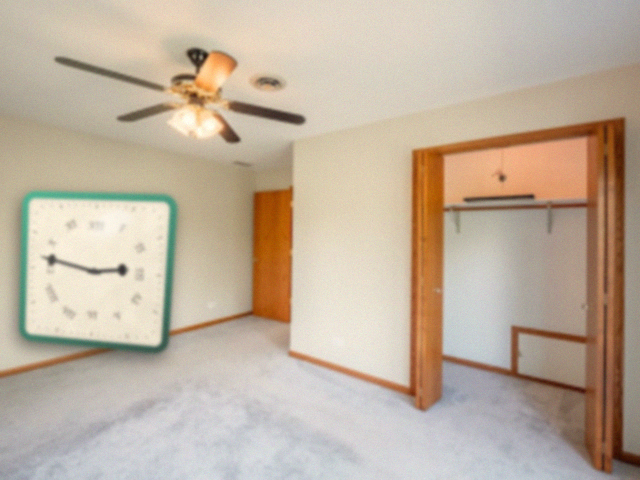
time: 2:47
